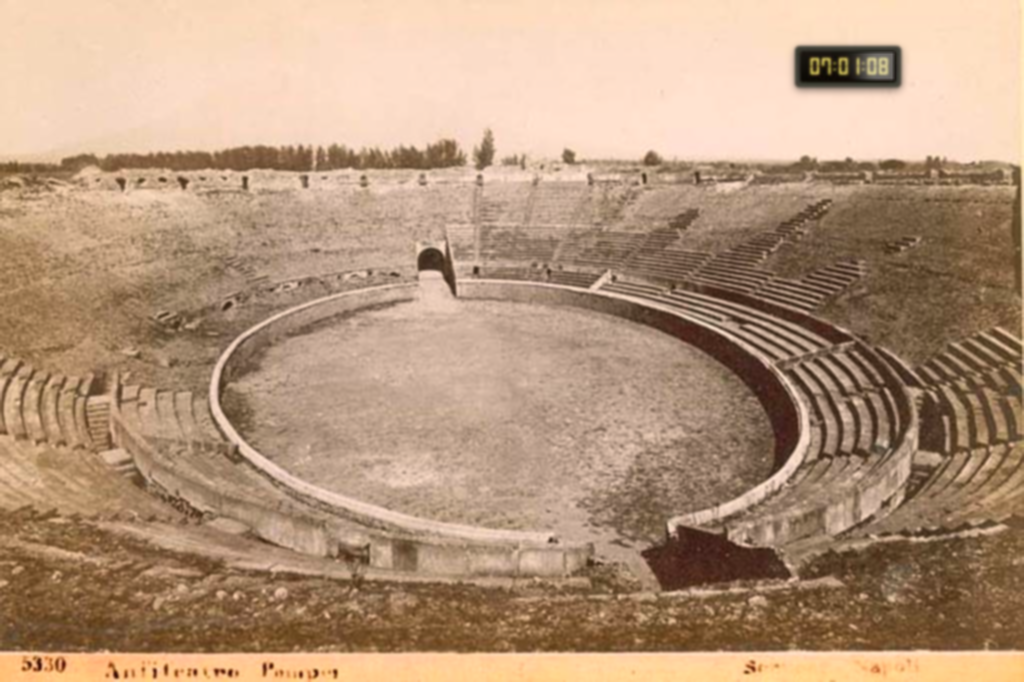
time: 7:01:08
